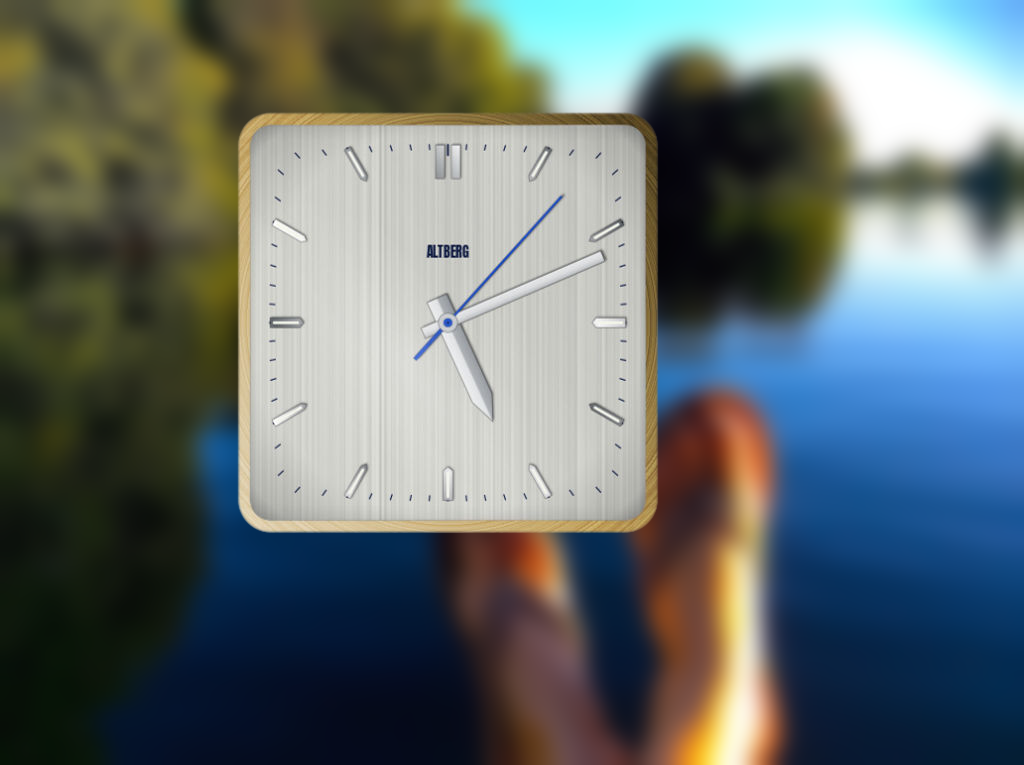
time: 5:11:07
